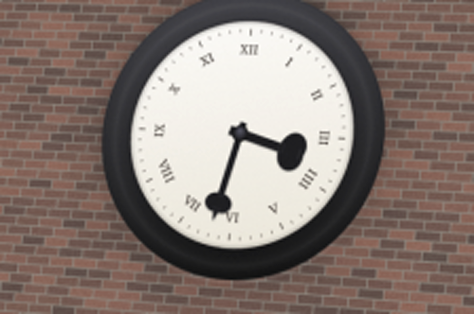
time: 3:32
